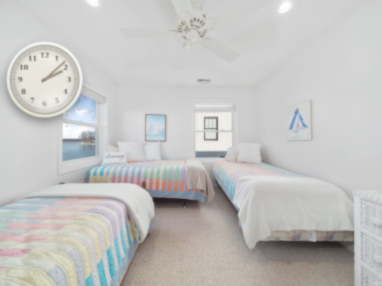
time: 2:08
